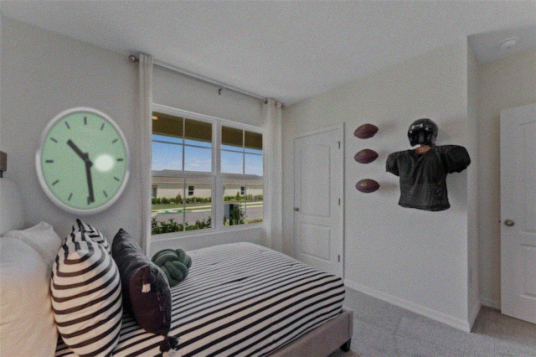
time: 10:29
